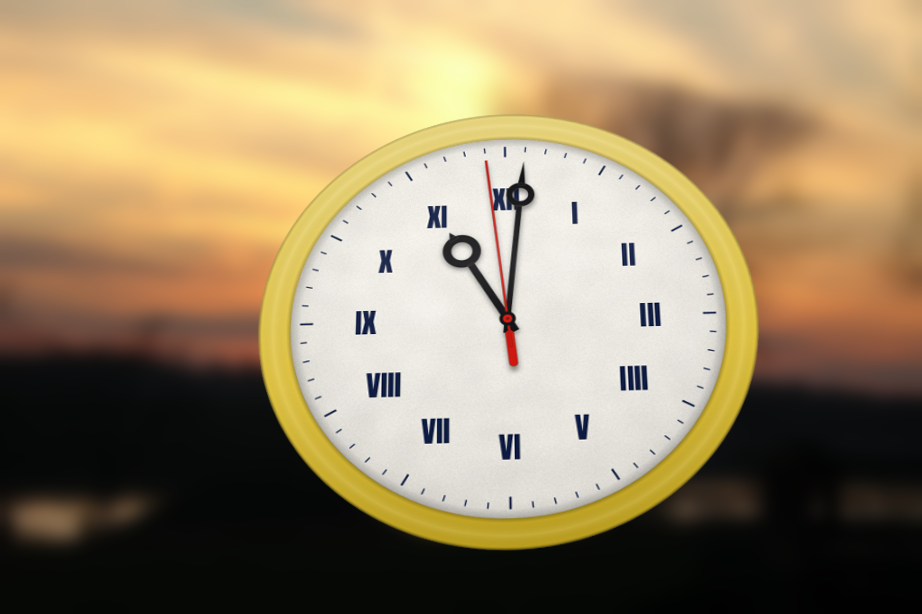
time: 11:00:59
